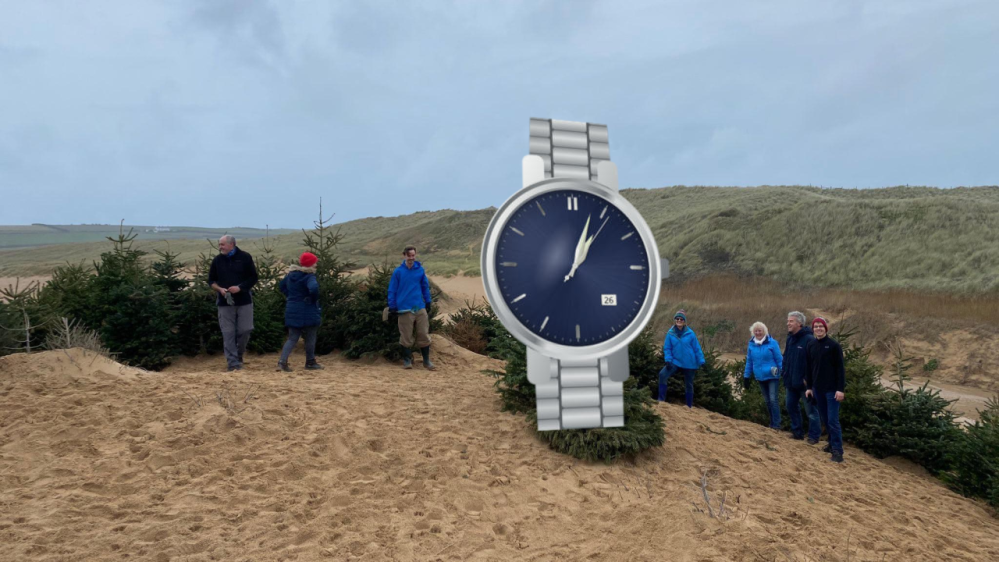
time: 1:03:06
